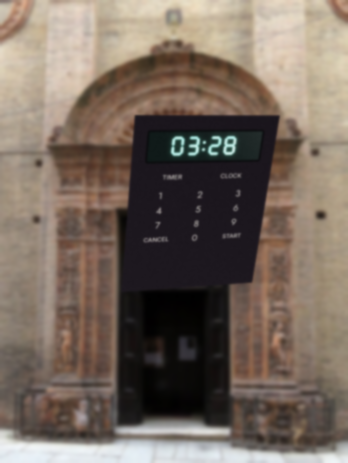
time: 3:28
